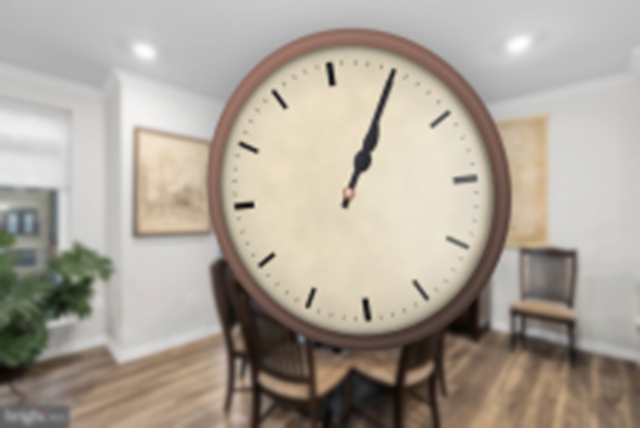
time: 1:05
